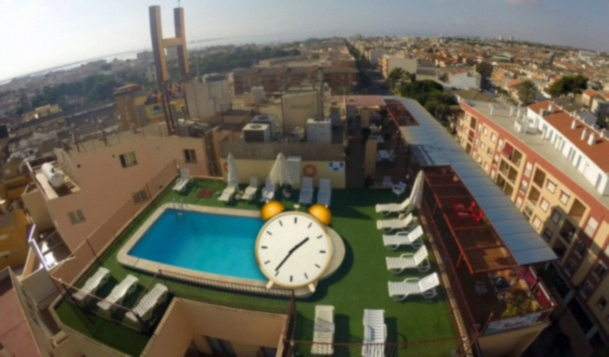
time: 1:36
